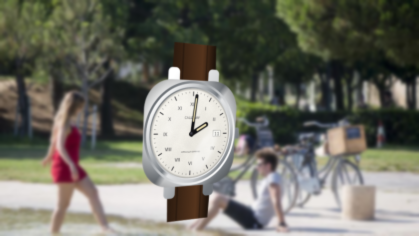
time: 2:01
